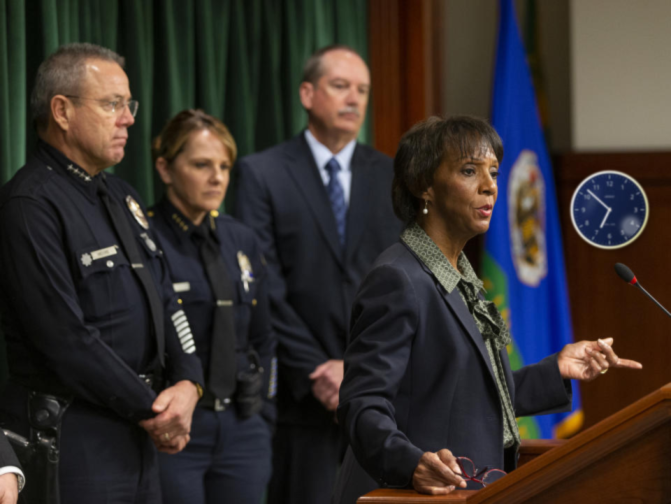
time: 6:52
